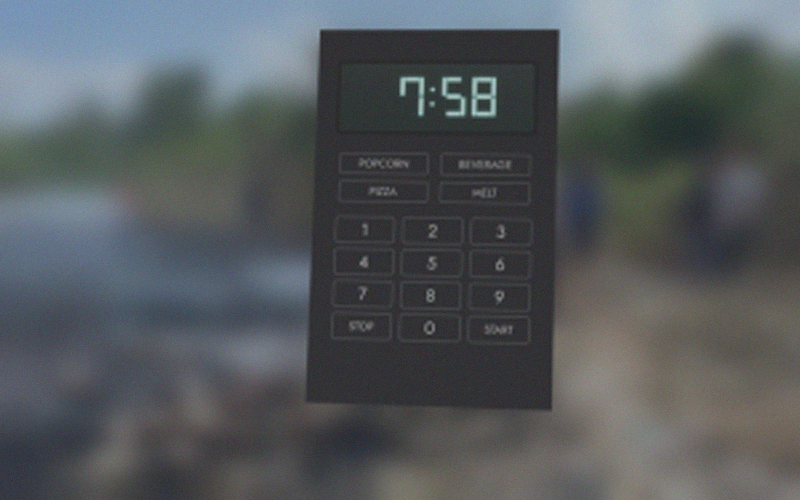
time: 7:58
